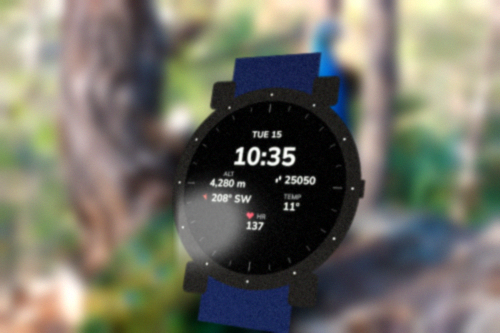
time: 10:35
